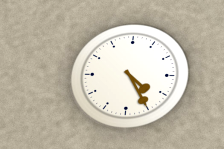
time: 4:25
